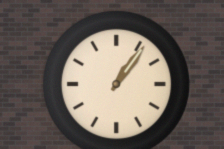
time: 1:06
